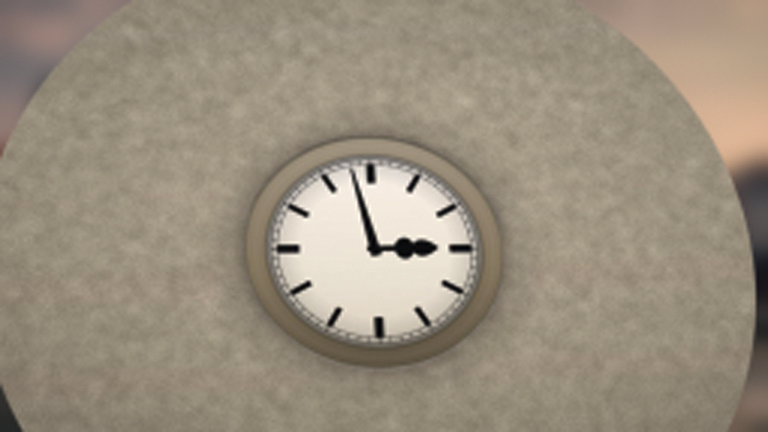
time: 2:58
